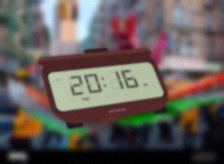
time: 20:16
